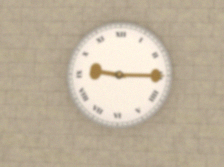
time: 9:15
